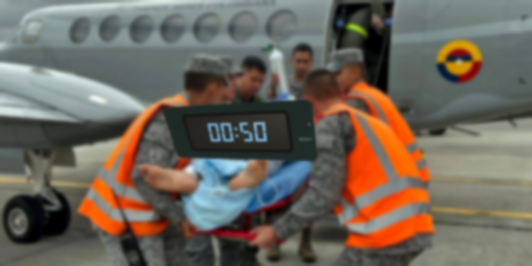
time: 0:50
